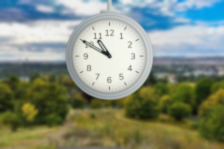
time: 10:50
